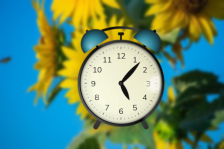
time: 5:07
